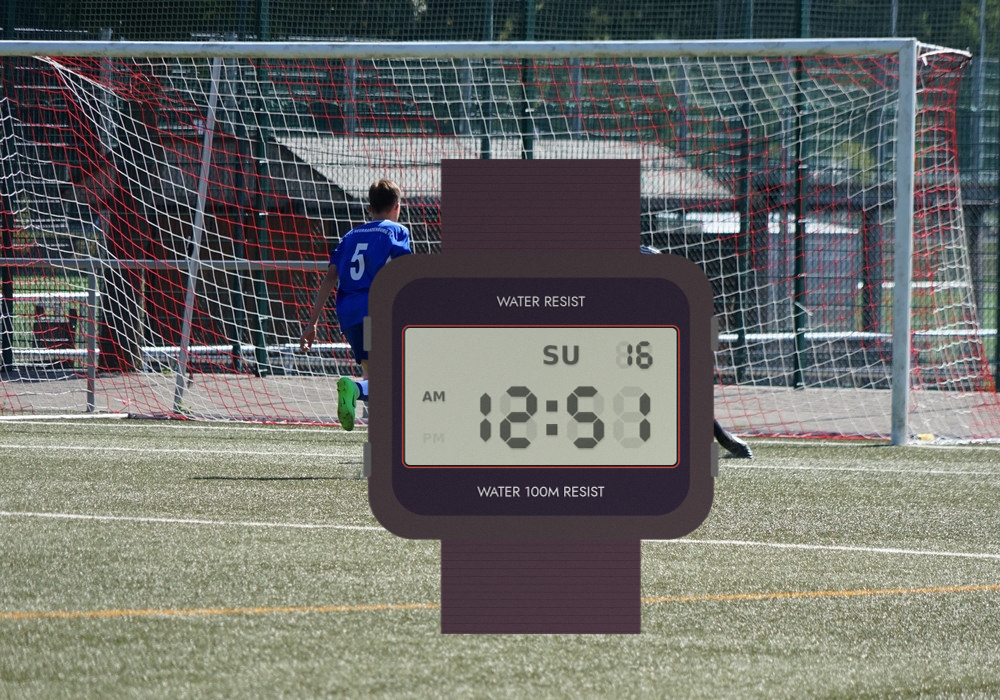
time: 12:51
